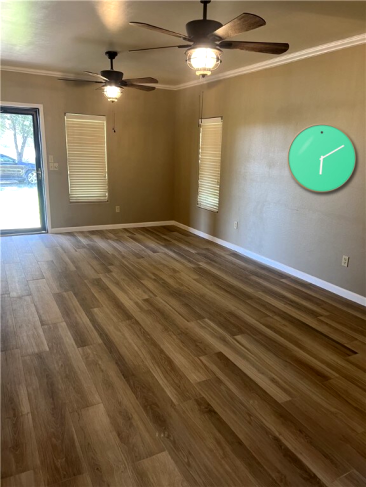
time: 6:10
